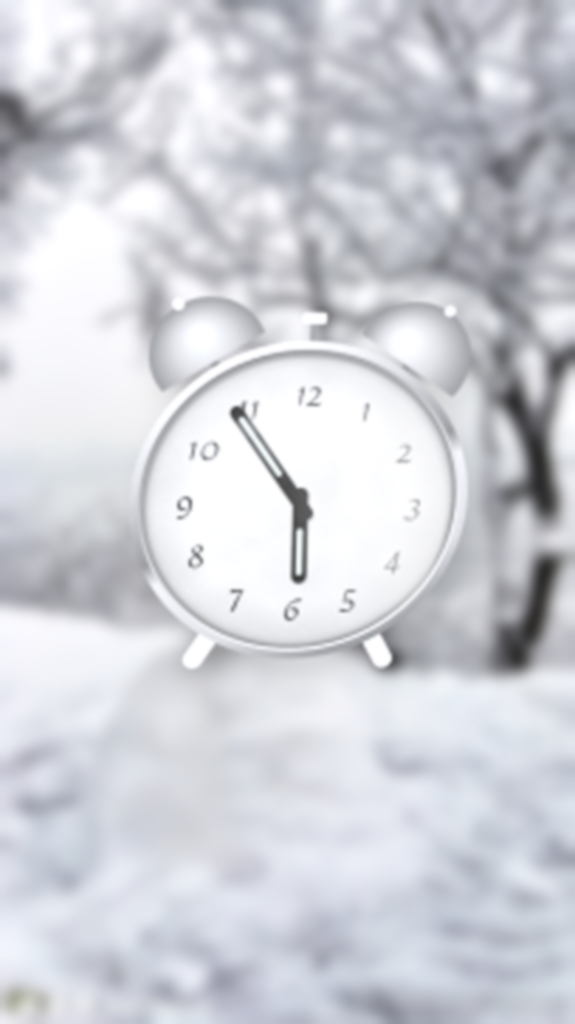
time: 5:54
